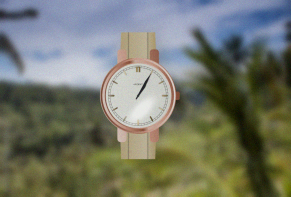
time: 1:05
